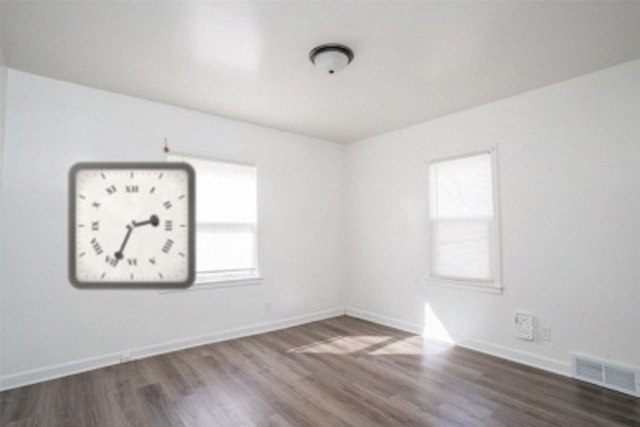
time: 2:34
